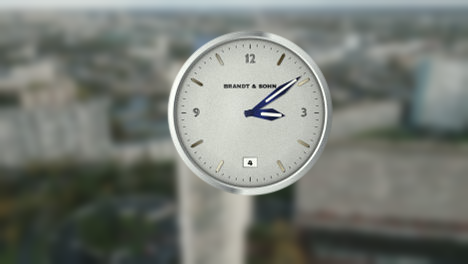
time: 3:09
